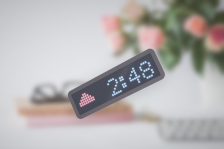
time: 2:48
